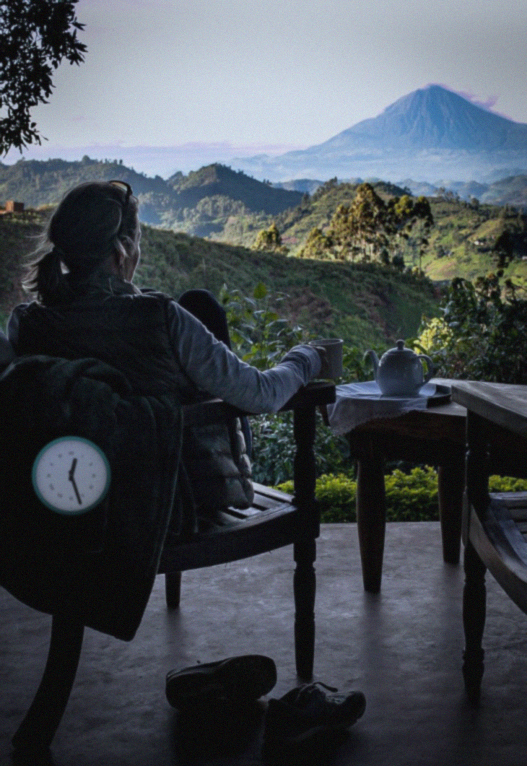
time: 12:27
